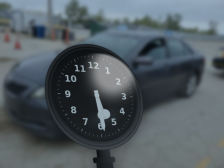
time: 5:29
